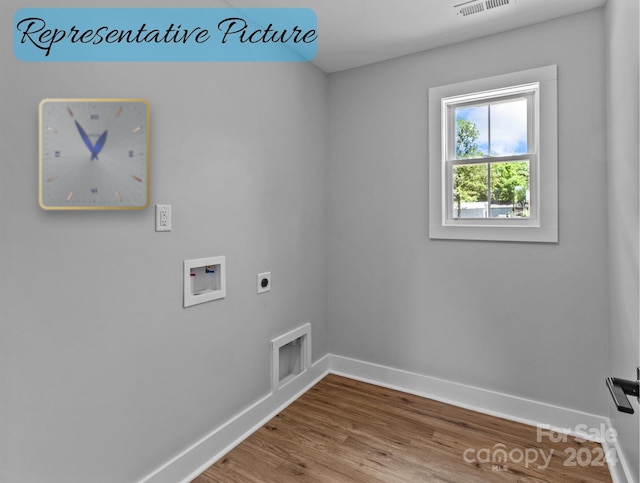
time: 12:55
